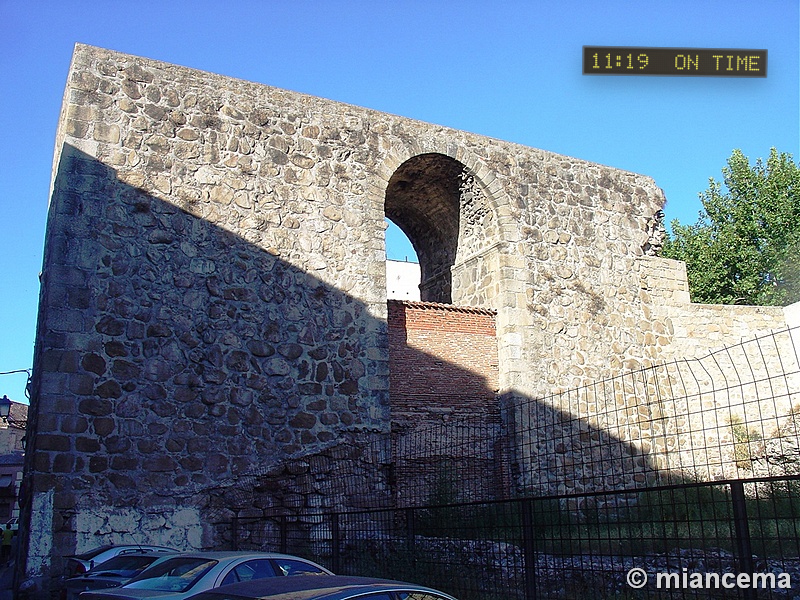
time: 11:19
